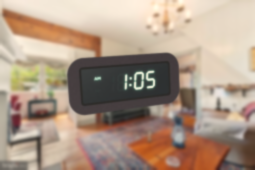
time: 1:05
